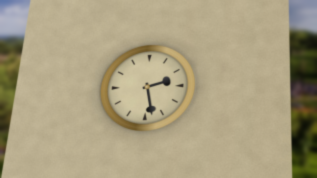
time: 2:28
